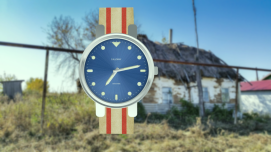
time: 7:13
